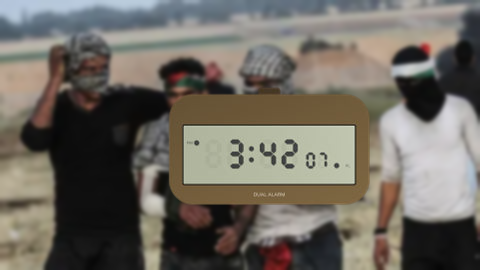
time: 3:42:07
